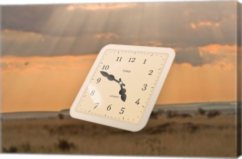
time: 4:48
